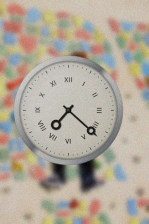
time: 7:22
